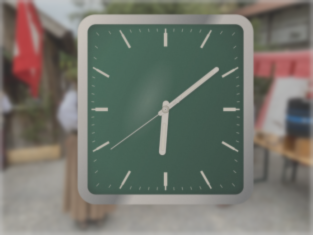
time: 6:08:39
